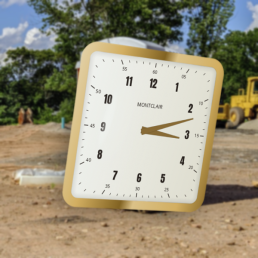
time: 3:12
